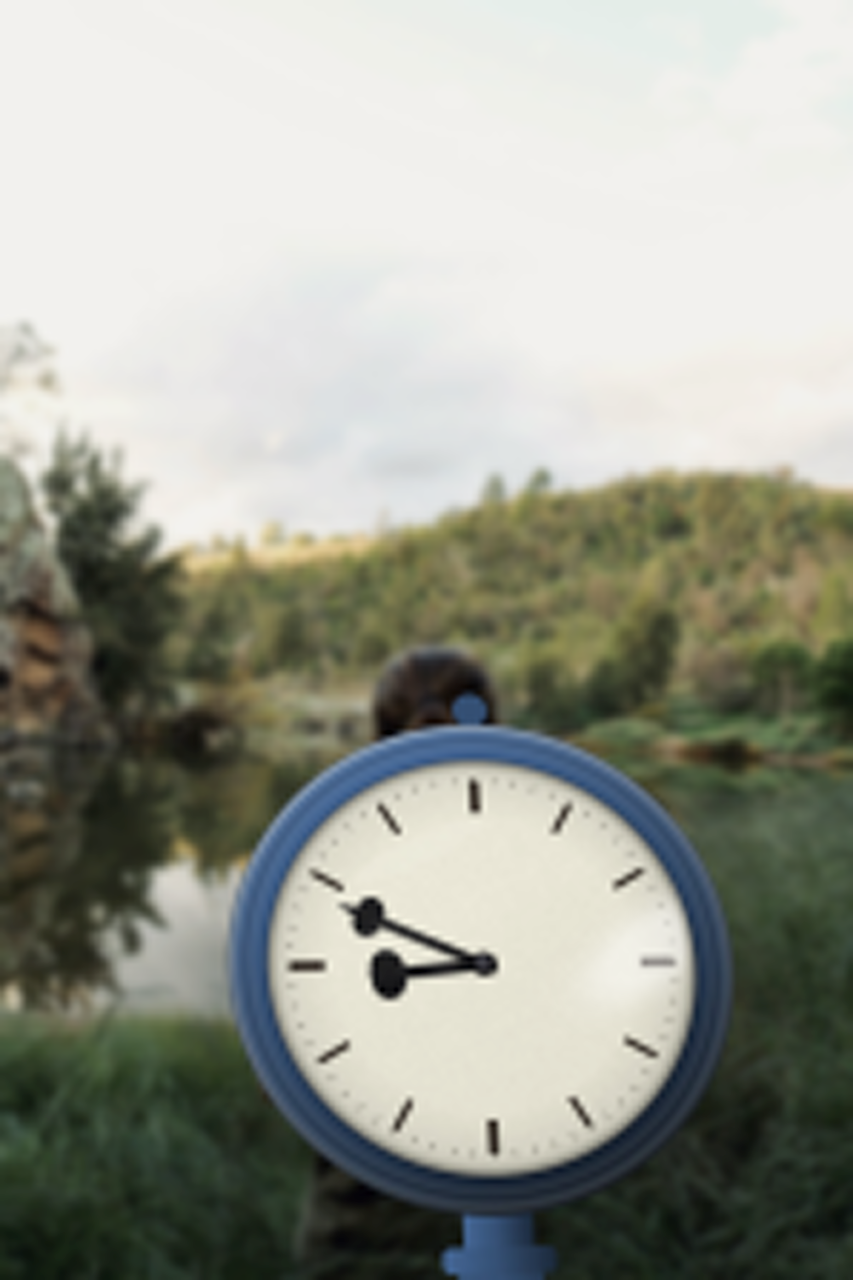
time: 8:49
